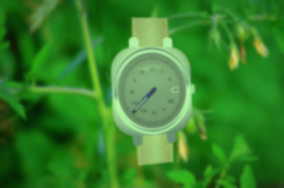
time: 7:38
